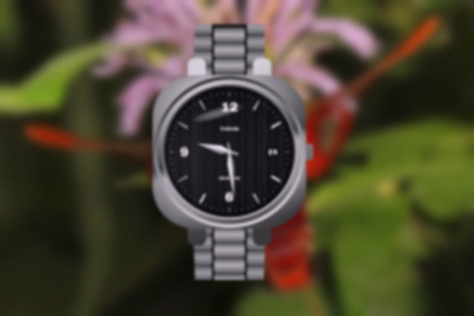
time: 9:29
